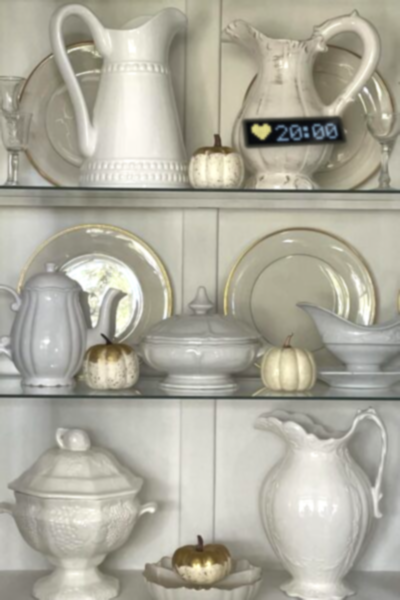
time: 20:00
